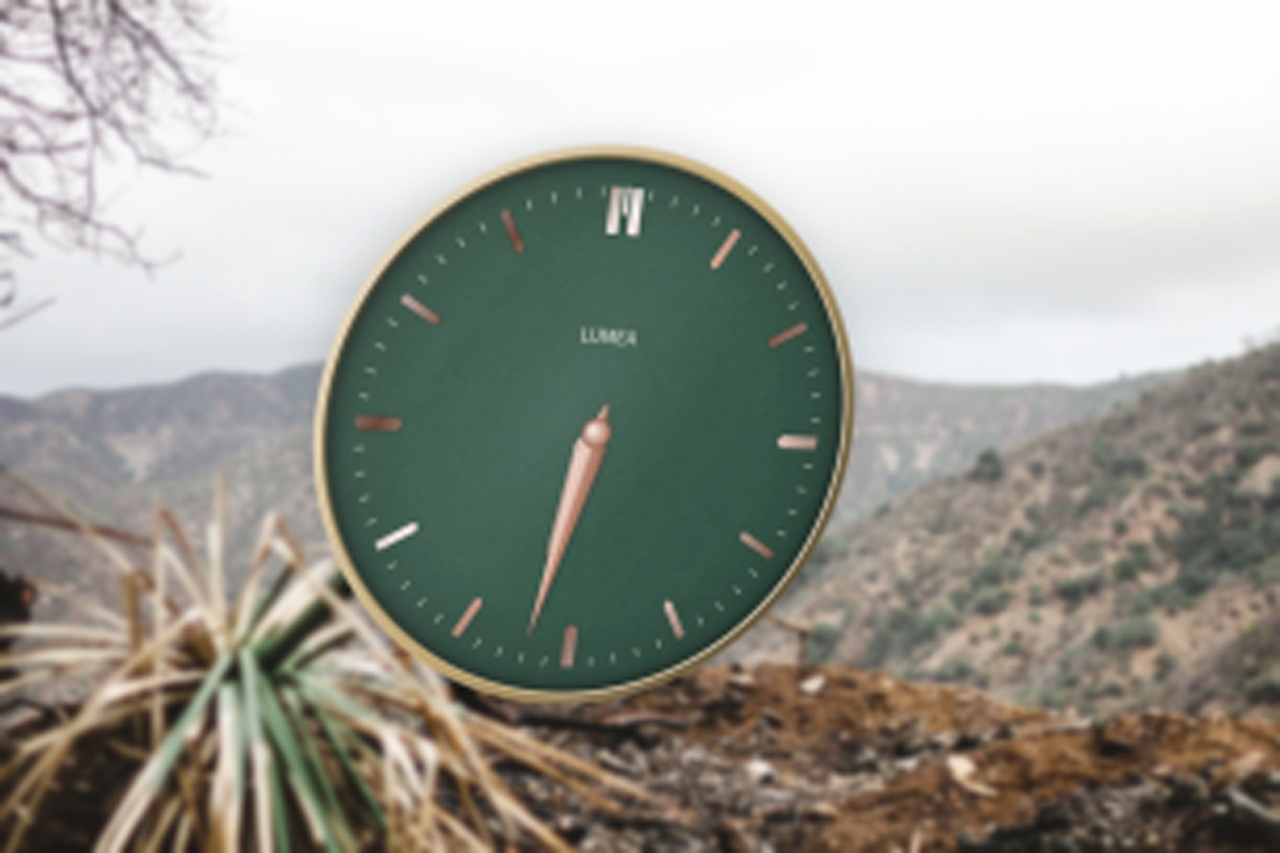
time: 6:32
